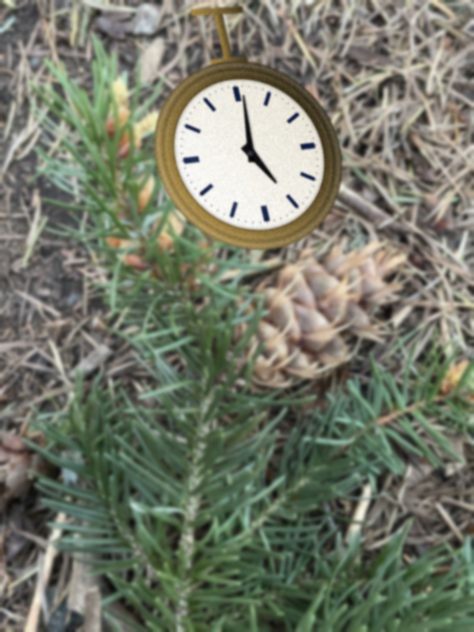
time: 5:01
